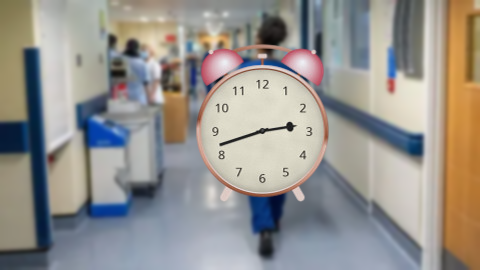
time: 2:42
